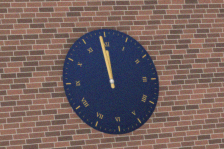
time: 11:59
